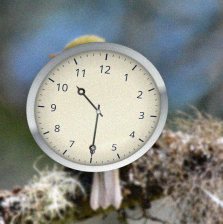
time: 10:30
